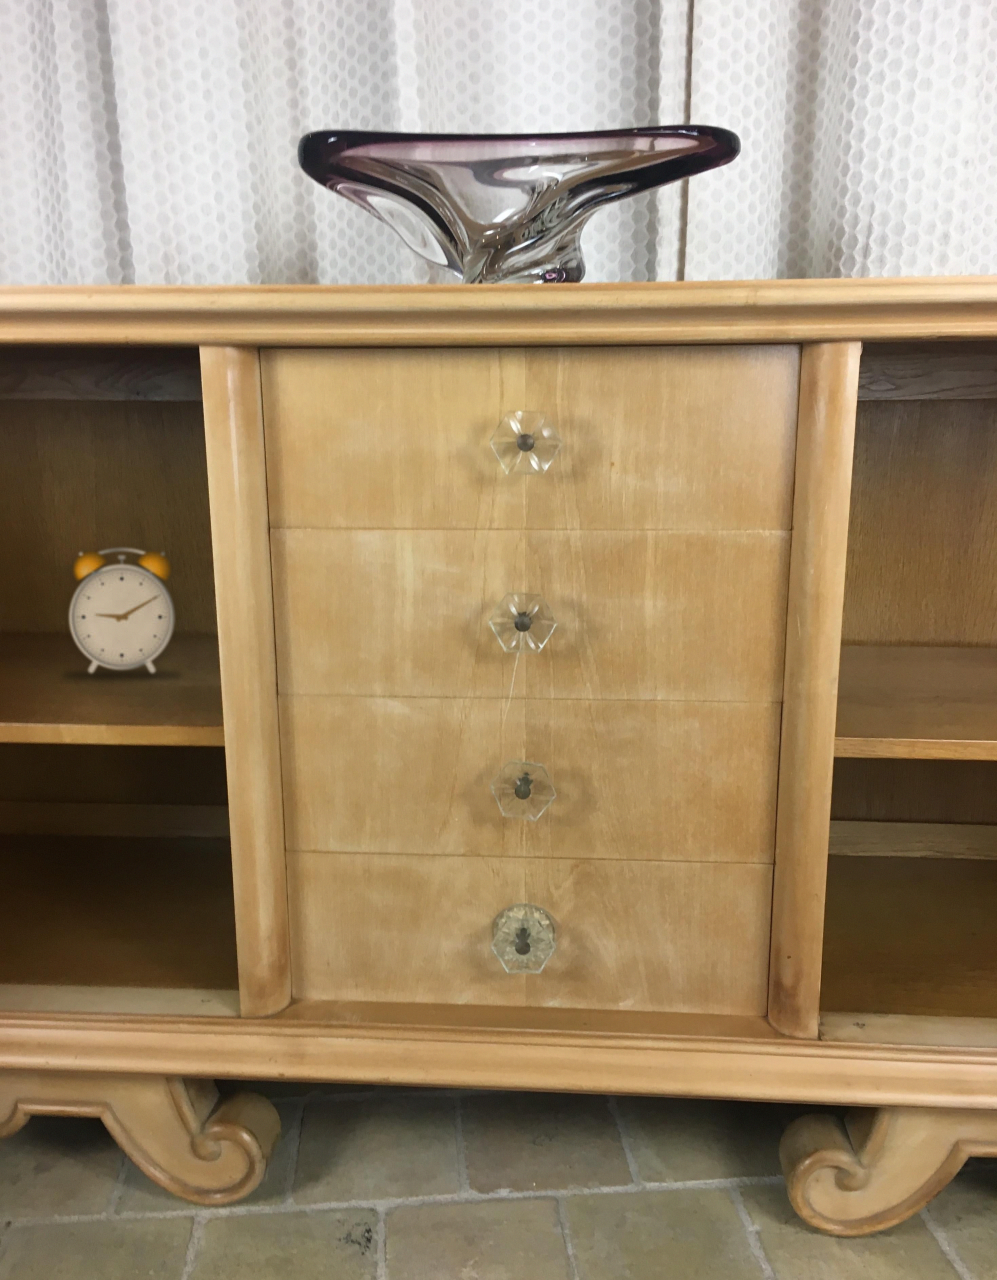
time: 9:10
